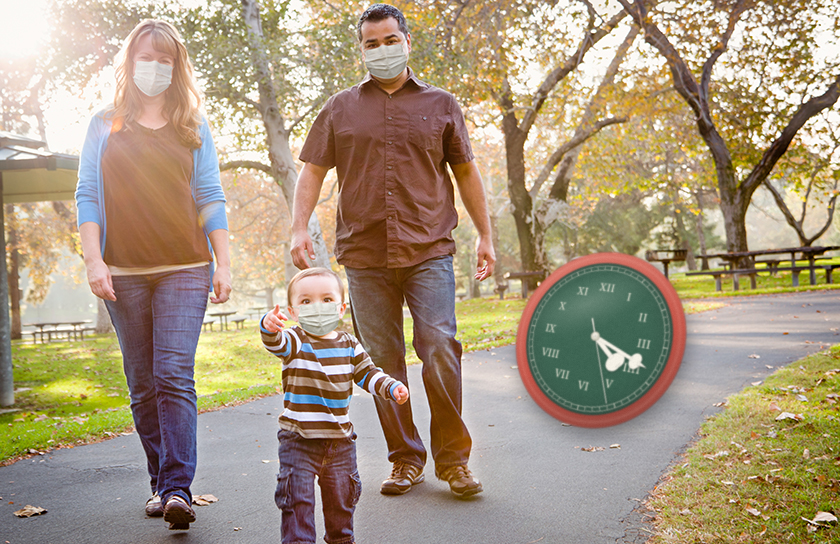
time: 4:18:26
